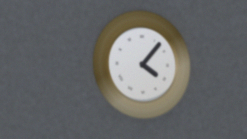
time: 4:07
